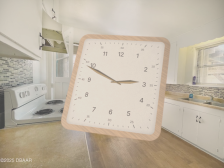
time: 2:49
